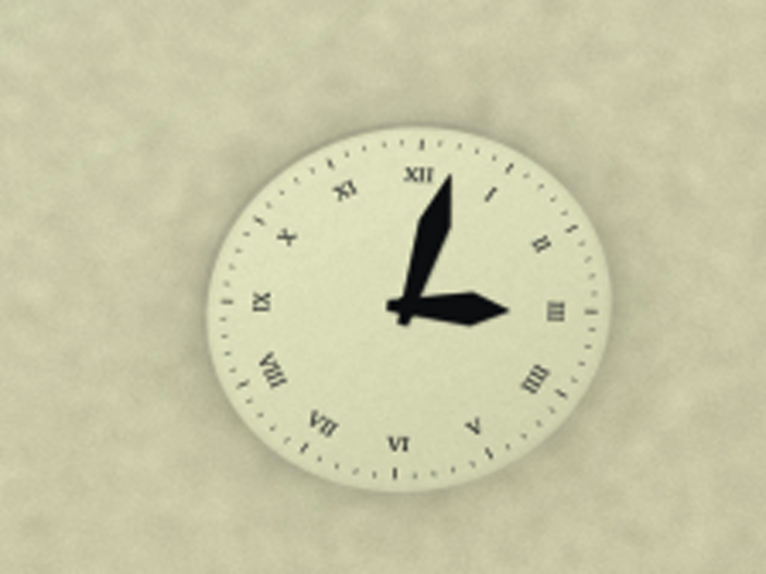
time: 3:02
